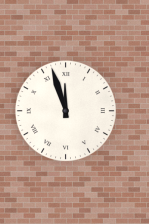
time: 11:57
